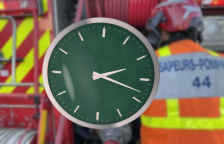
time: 2:18
